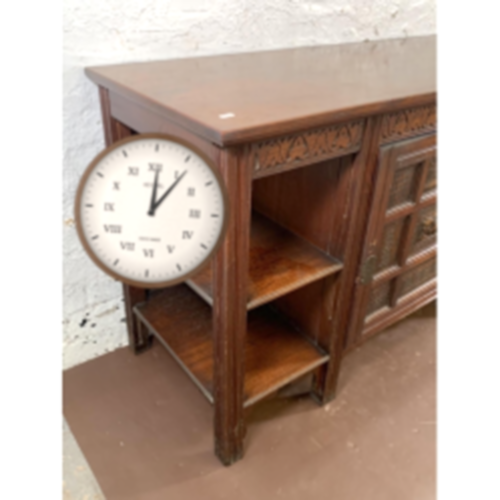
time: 12:06
